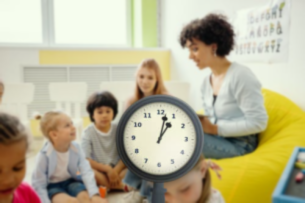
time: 1:02
